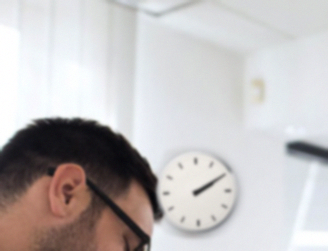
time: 2:10
